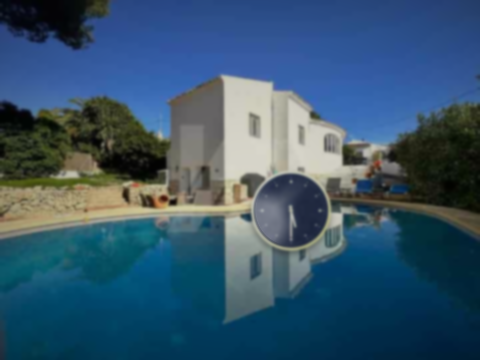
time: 5:30
